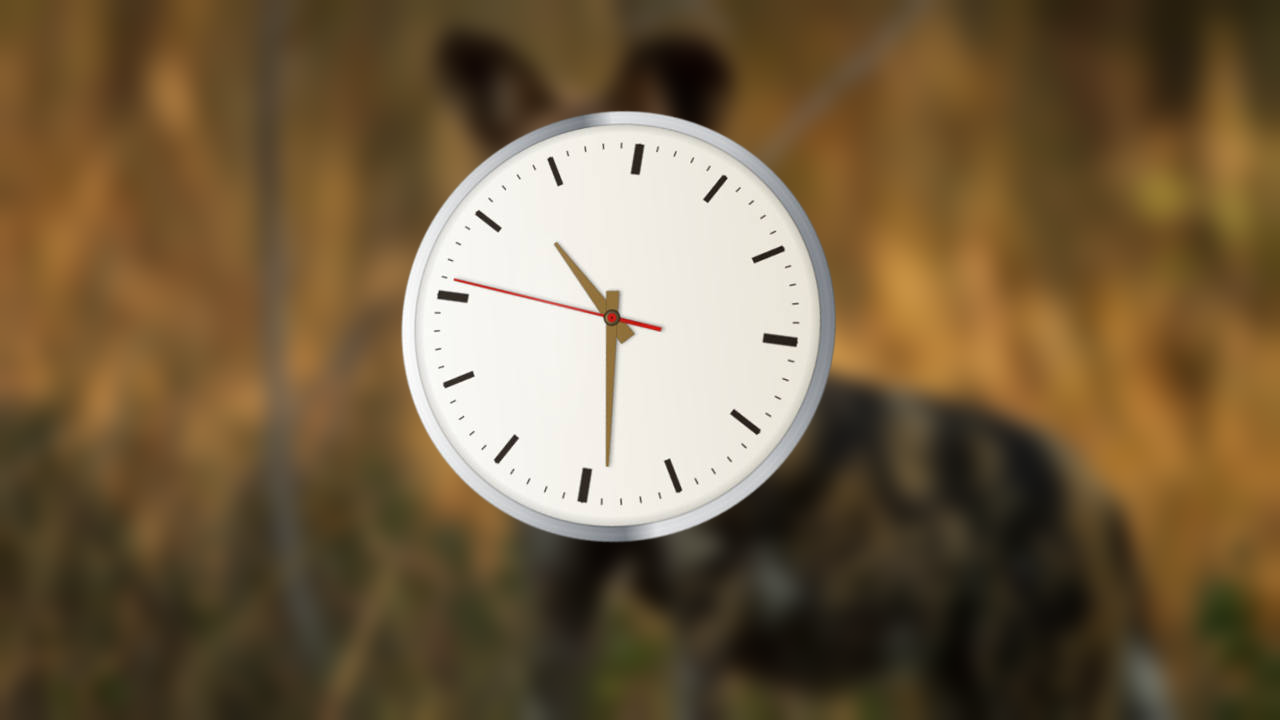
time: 10:28:46
